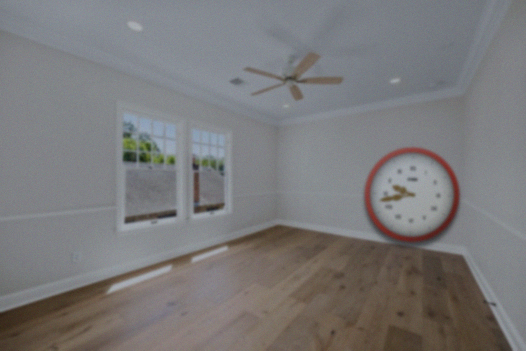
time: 9:43
